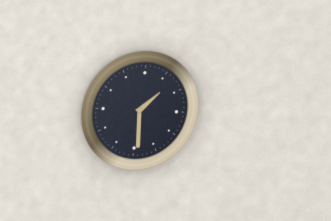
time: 1:29
